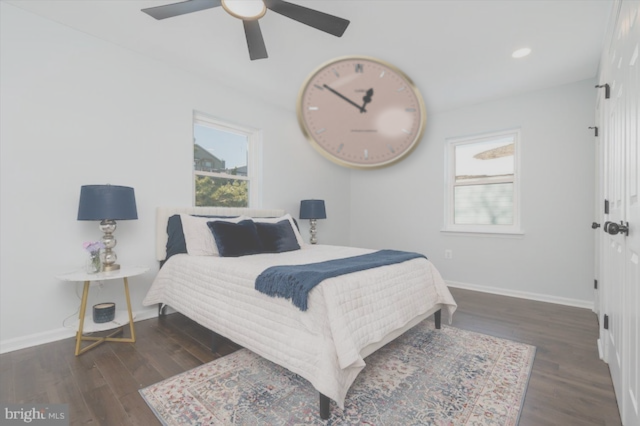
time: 12:51
